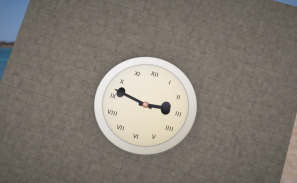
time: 2:47
